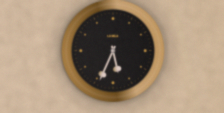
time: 5:34
